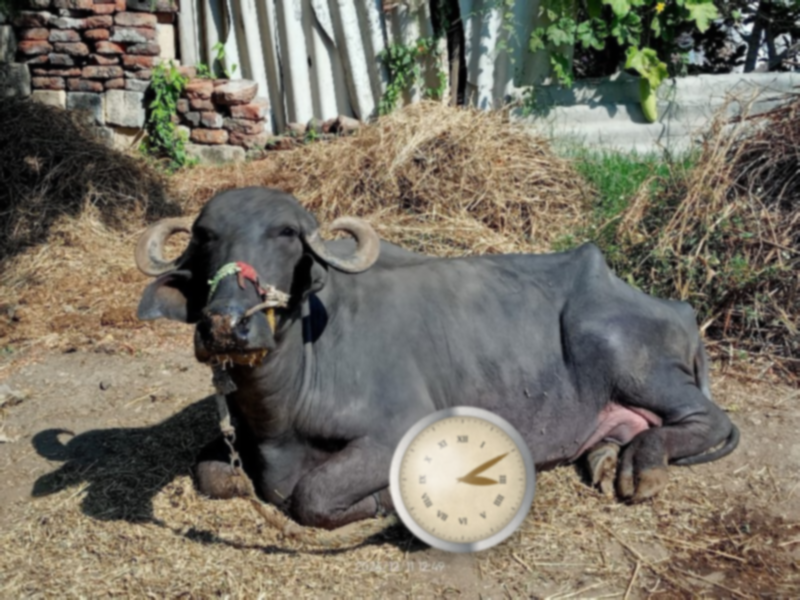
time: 3:10
